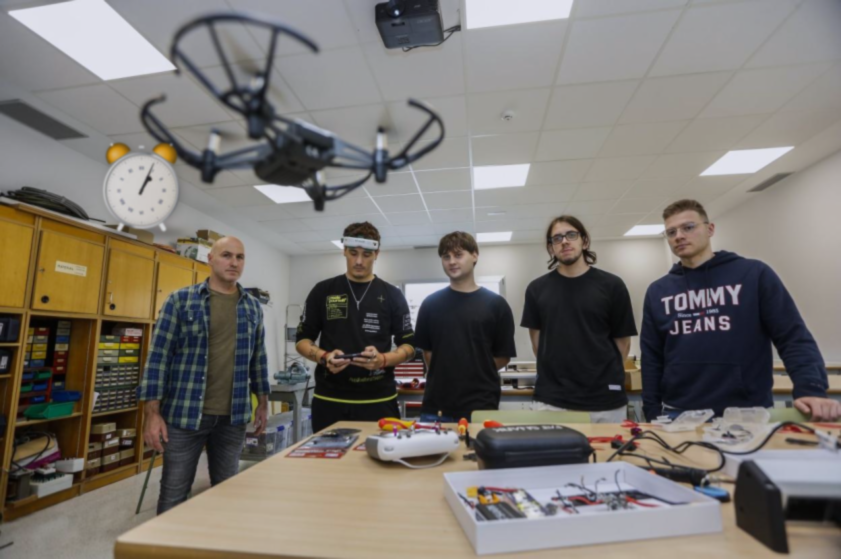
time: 1:04
